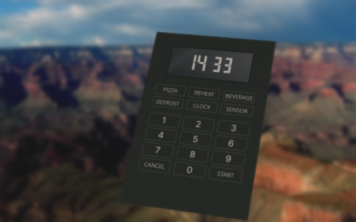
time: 14:33
